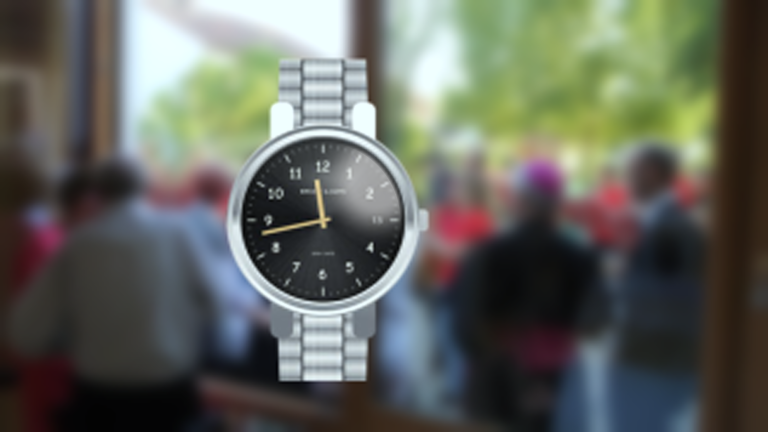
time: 11:43
